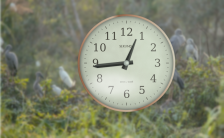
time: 12:44
